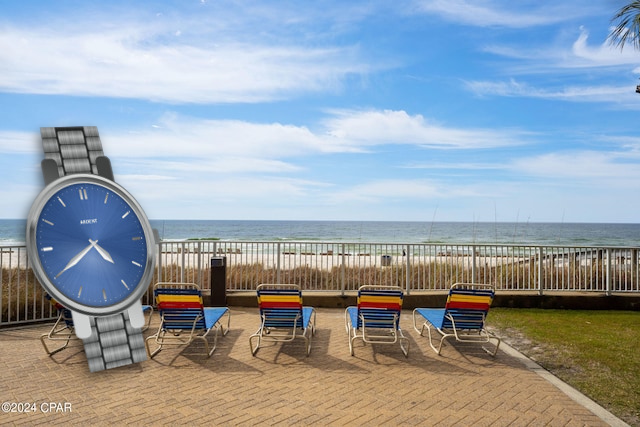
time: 4:40
